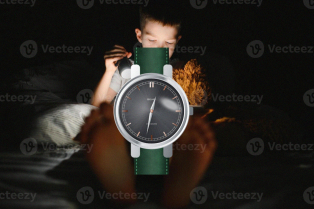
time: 12:32
